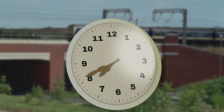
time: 7:41
